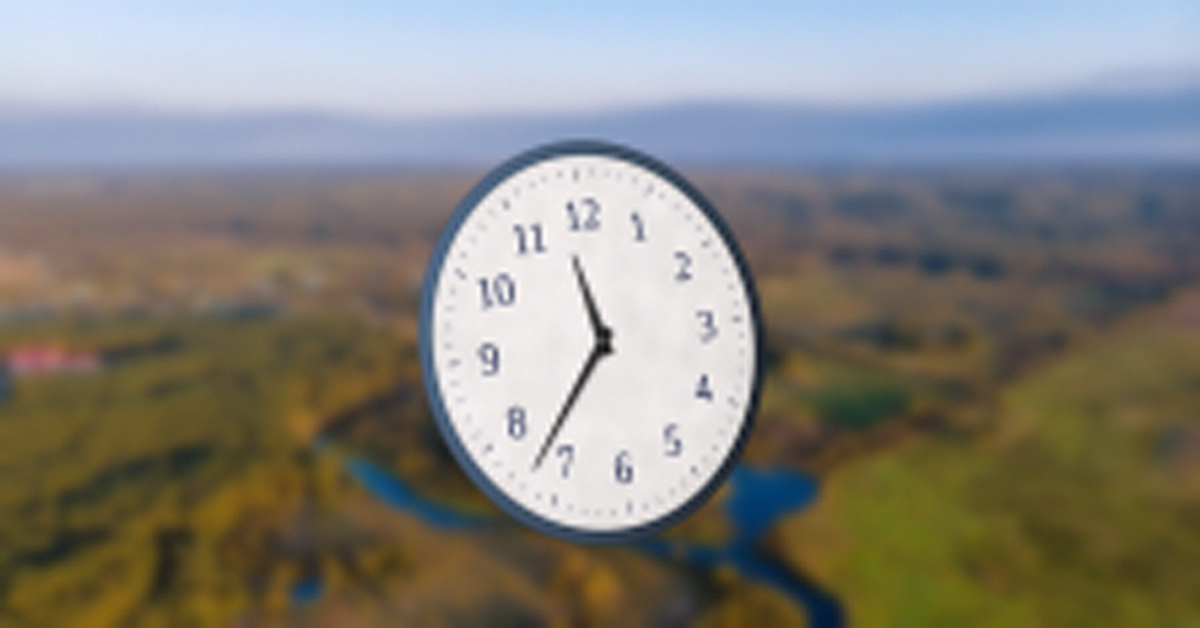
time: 11:37
